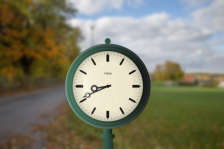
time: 8:41
